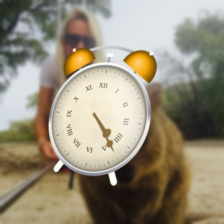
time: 4:23
